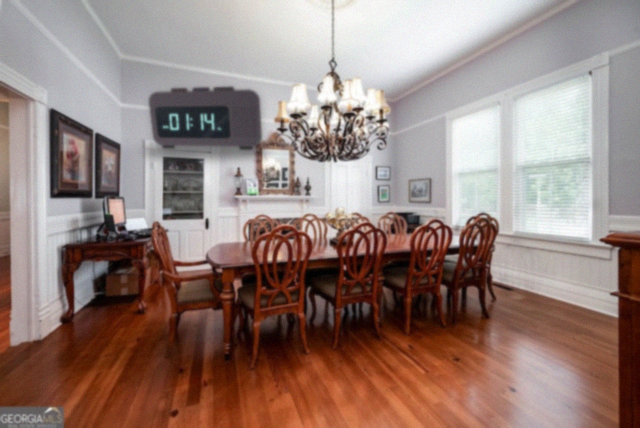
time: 1:14
